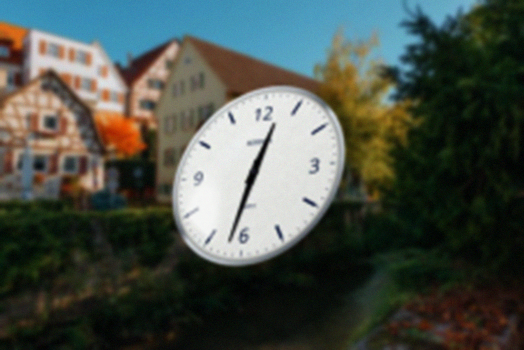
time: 12:32
